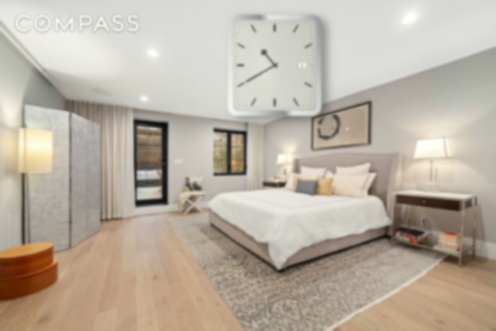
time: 10:40
